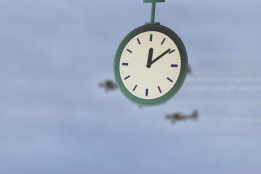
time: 12:09
